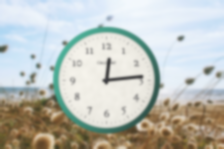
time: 12:14
